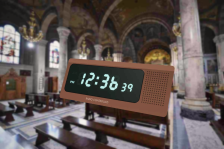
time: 12:36:39
